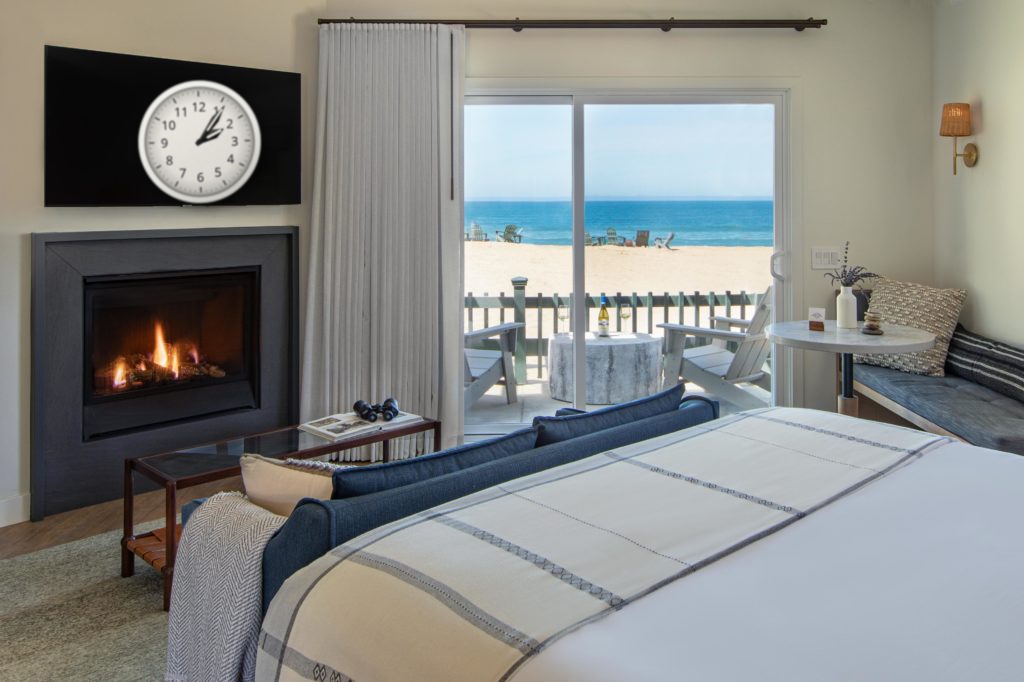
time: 2:06
